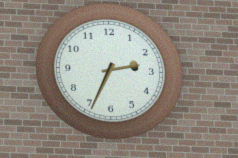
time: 2:34
